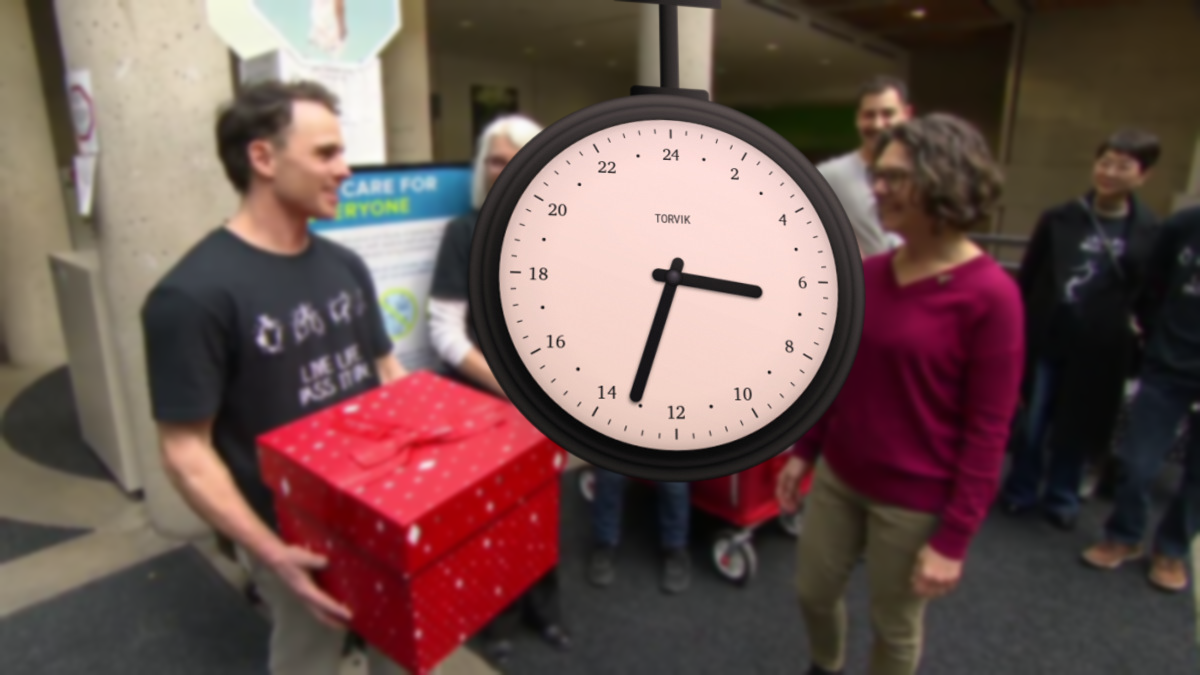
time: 6:33
